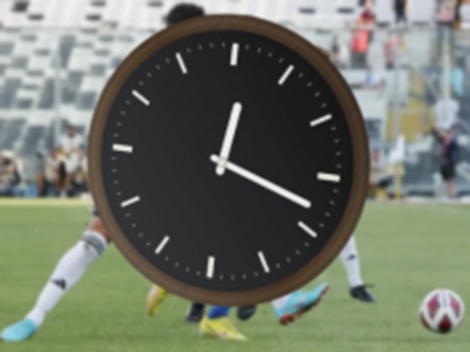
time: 12:18
